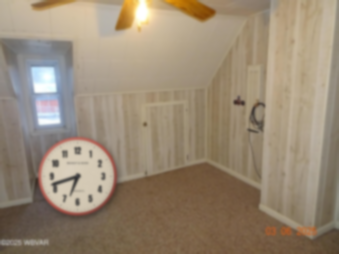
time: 6:42
